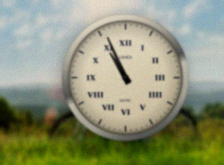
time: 10:56
